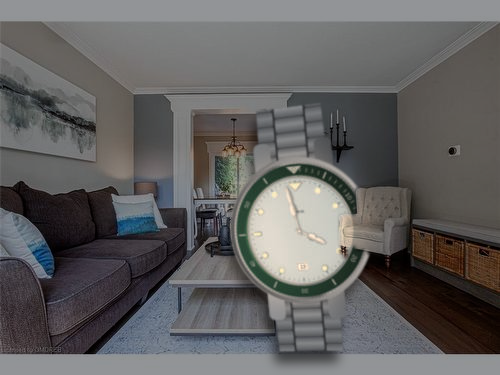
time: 3:58
